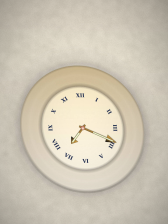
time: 7:19
